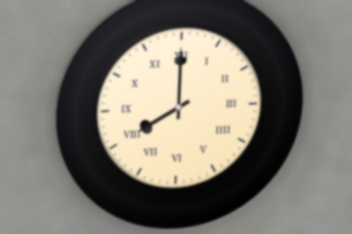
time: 8:00
